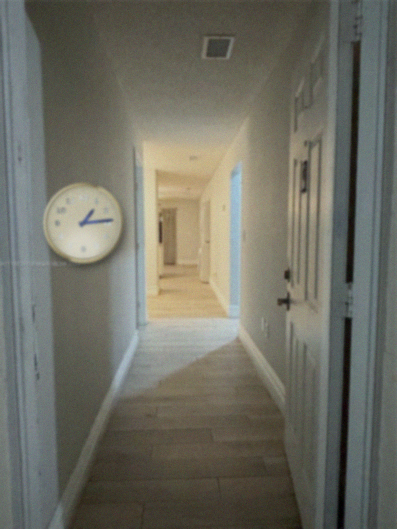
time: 1:14
